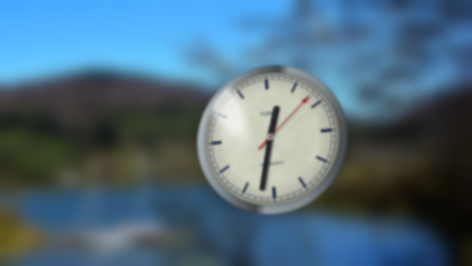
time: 12:32:08
